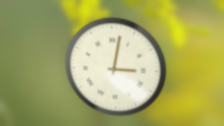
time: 3:02
